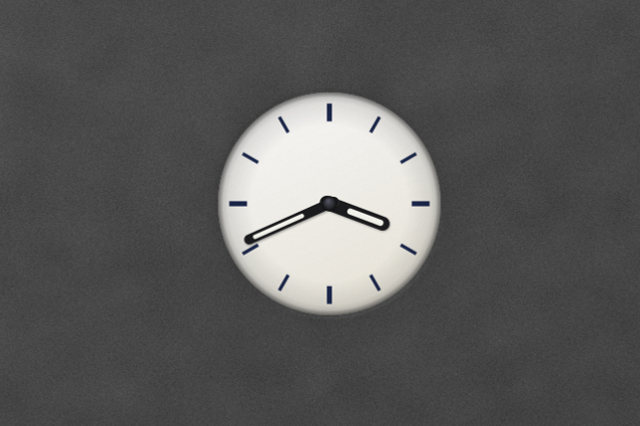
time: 3:41
